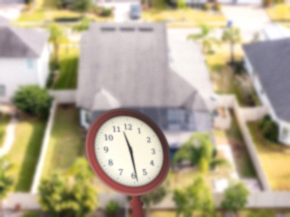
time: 11:29
